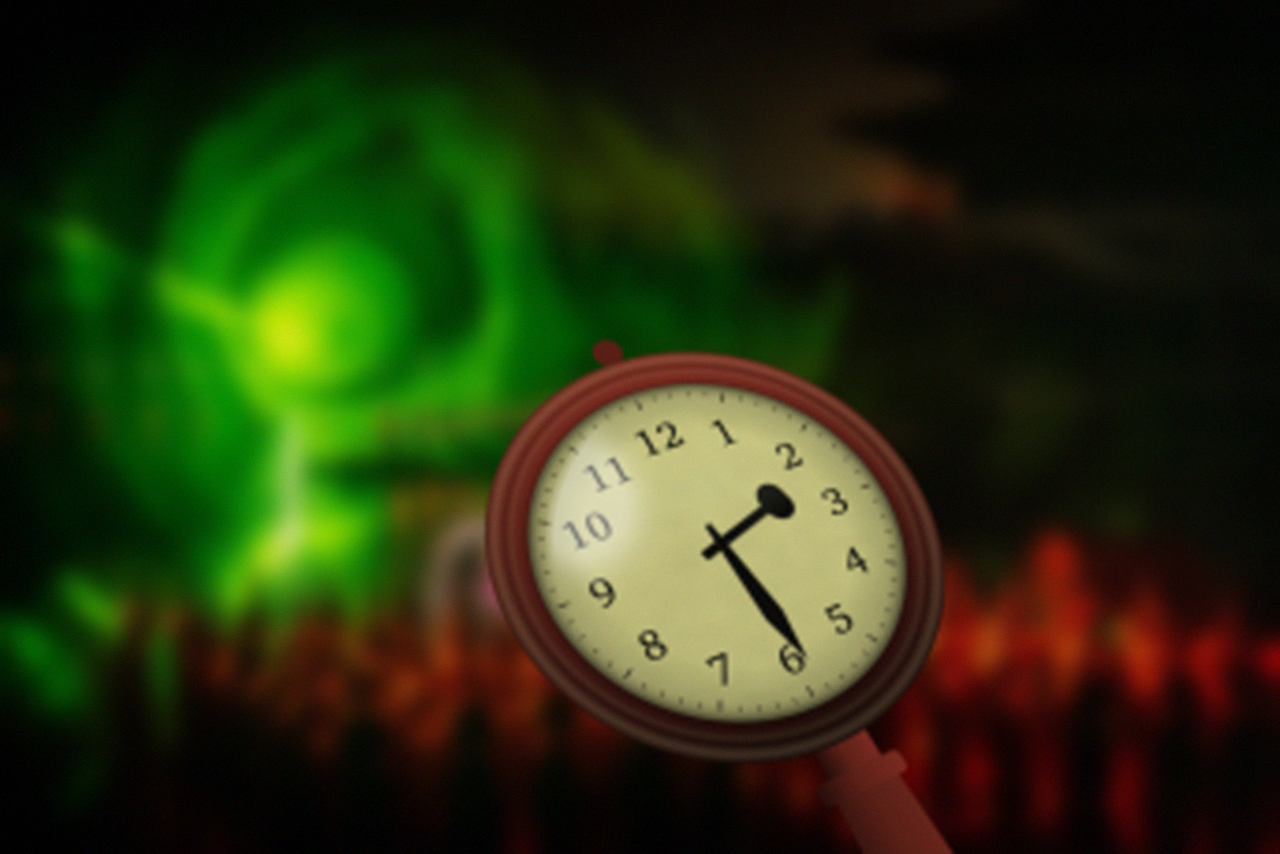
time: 2:29
